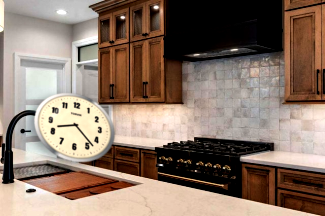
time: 8:23
